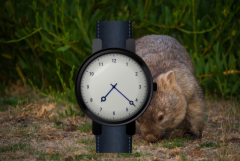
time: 7:22
